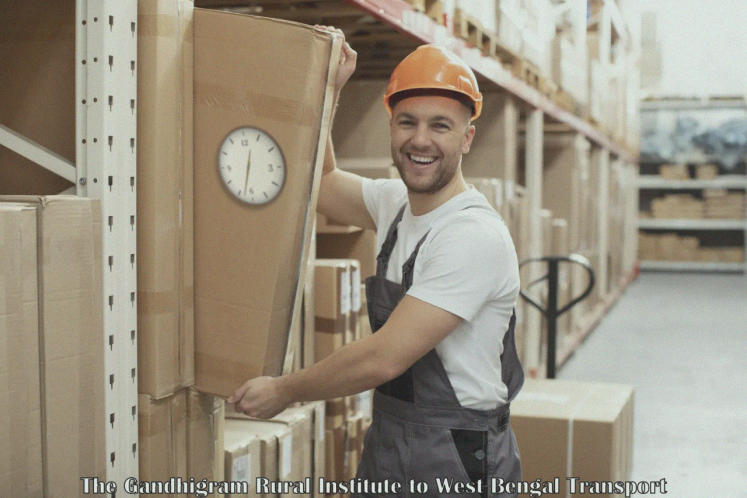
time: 12:33
